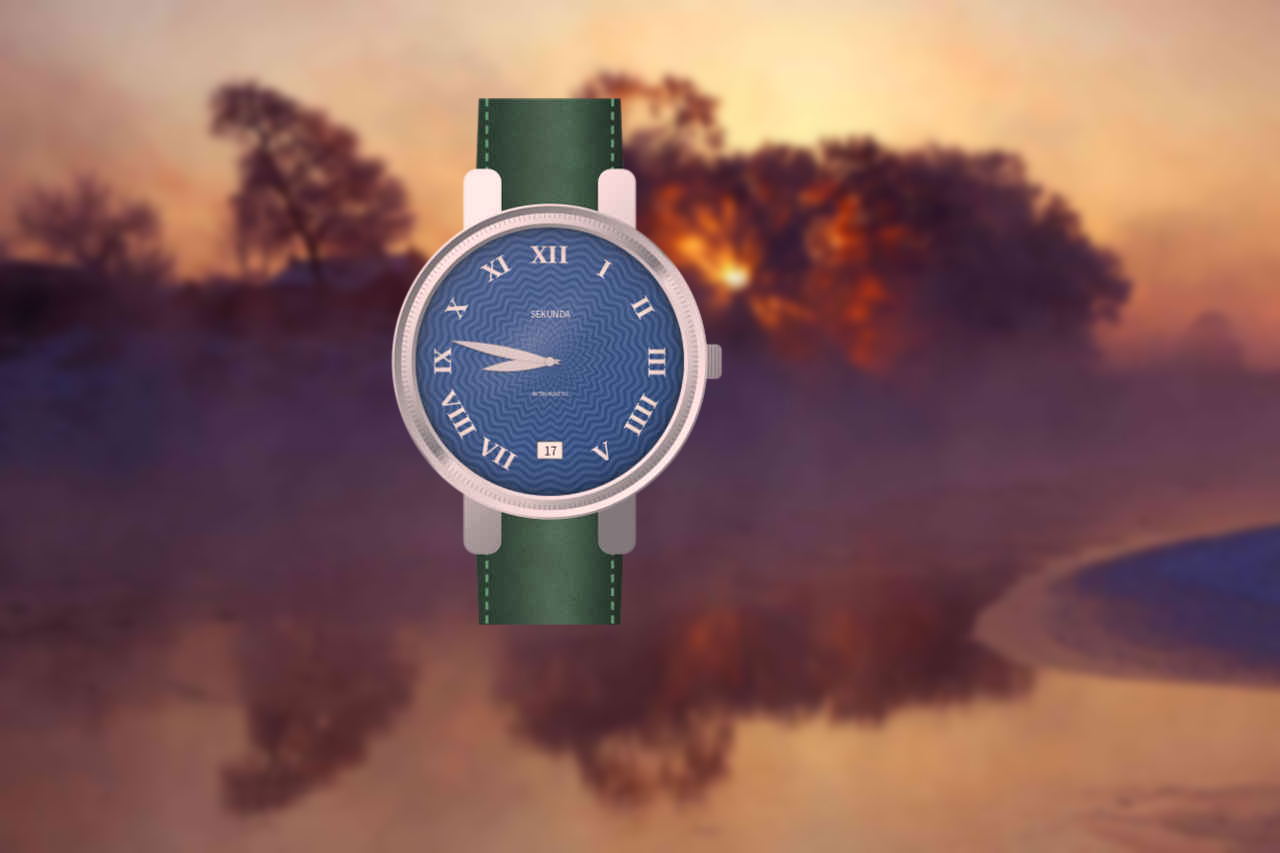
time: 8:47
